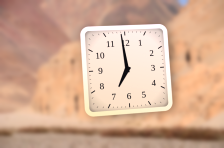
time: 6:59
